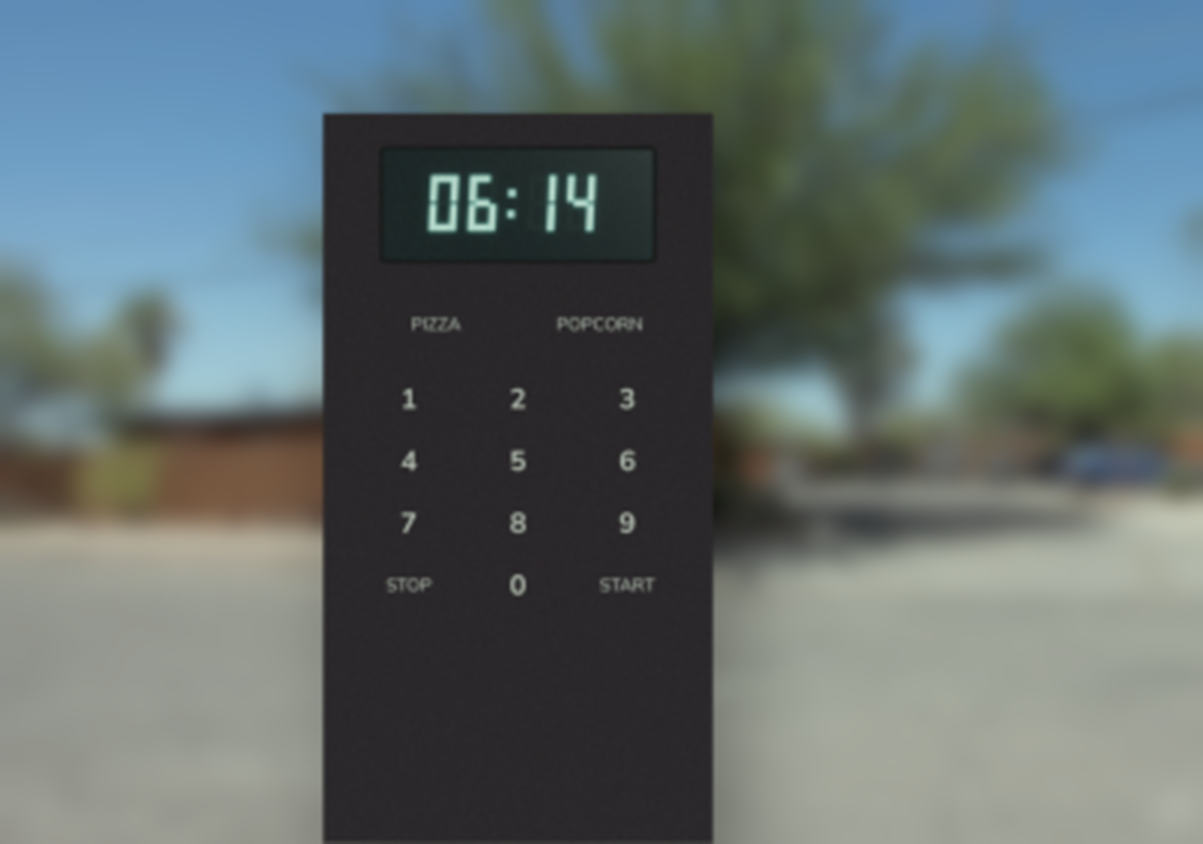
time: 6:14
